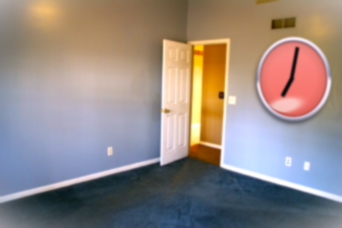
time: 7:02
